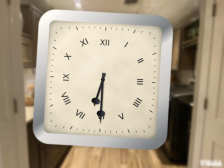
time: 6:30
